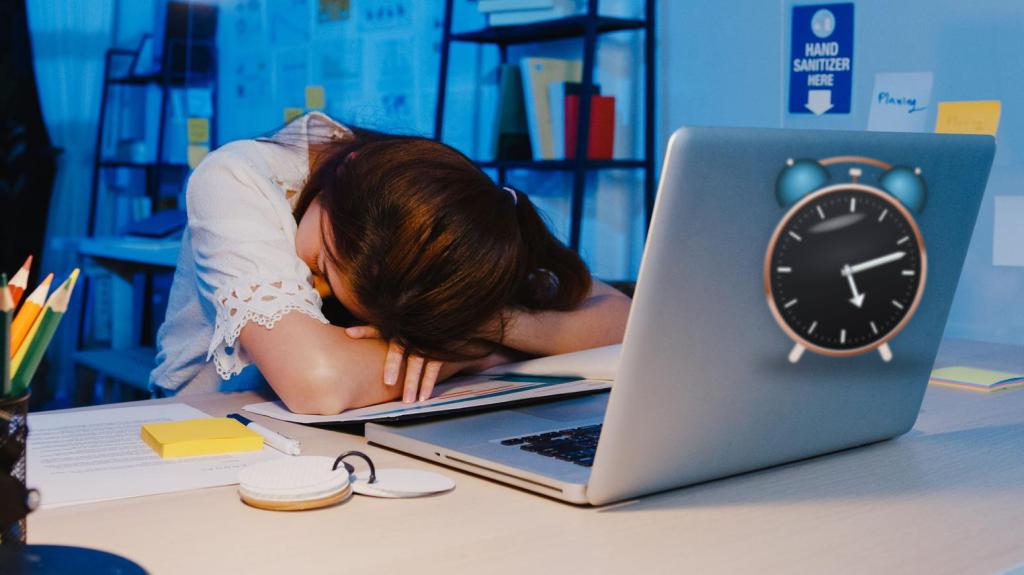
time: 5:12
